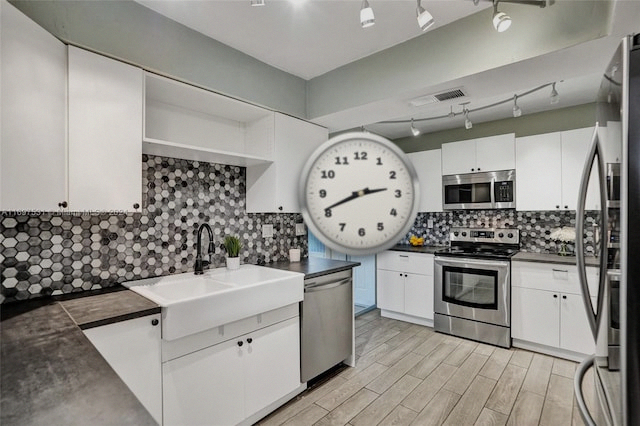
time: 2:41
